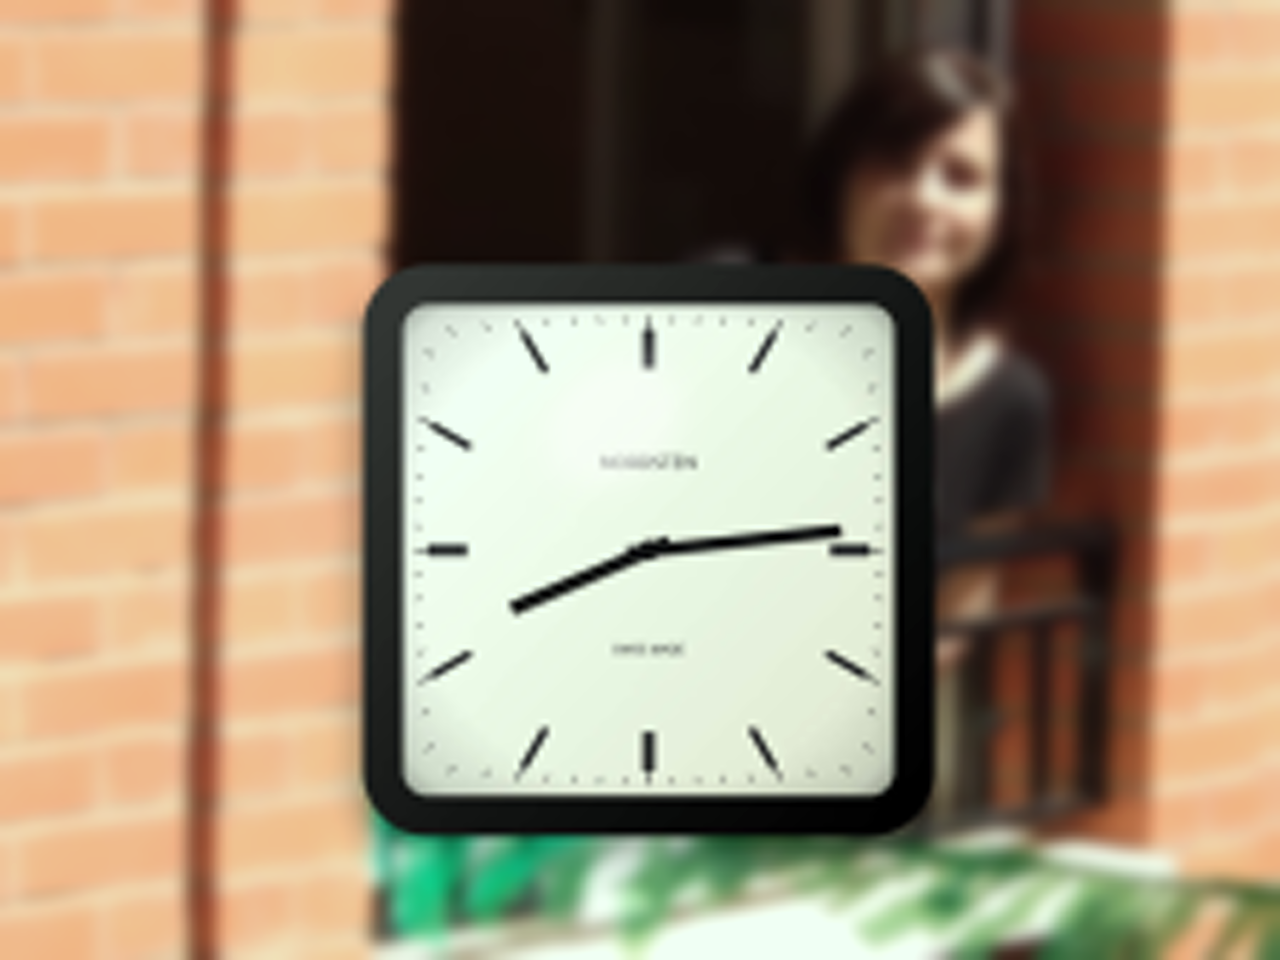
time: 8:14
